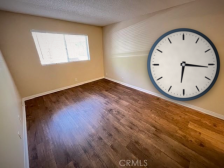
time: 6:16
